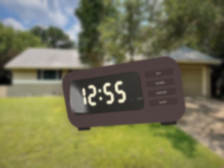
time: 12:55
